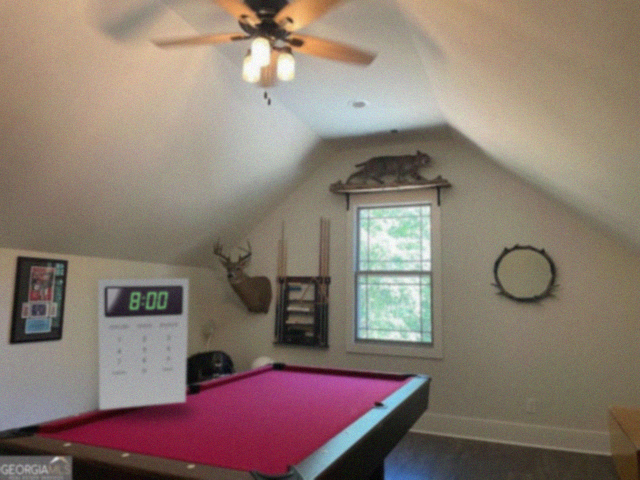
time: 8:00
